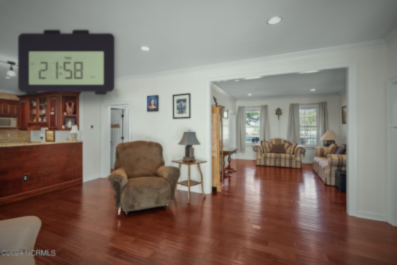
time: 21:58
